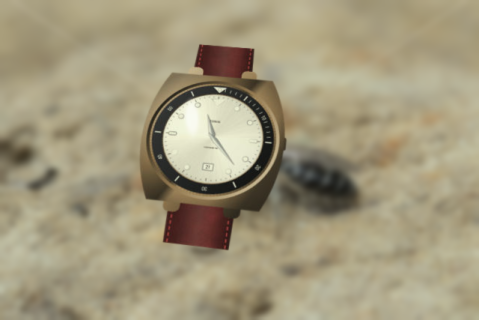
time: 11:23
